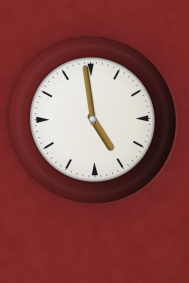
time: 4:59
